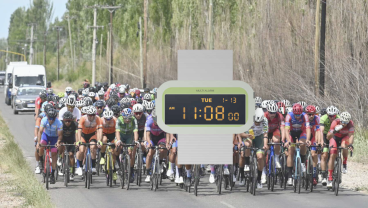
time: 11:08:00
